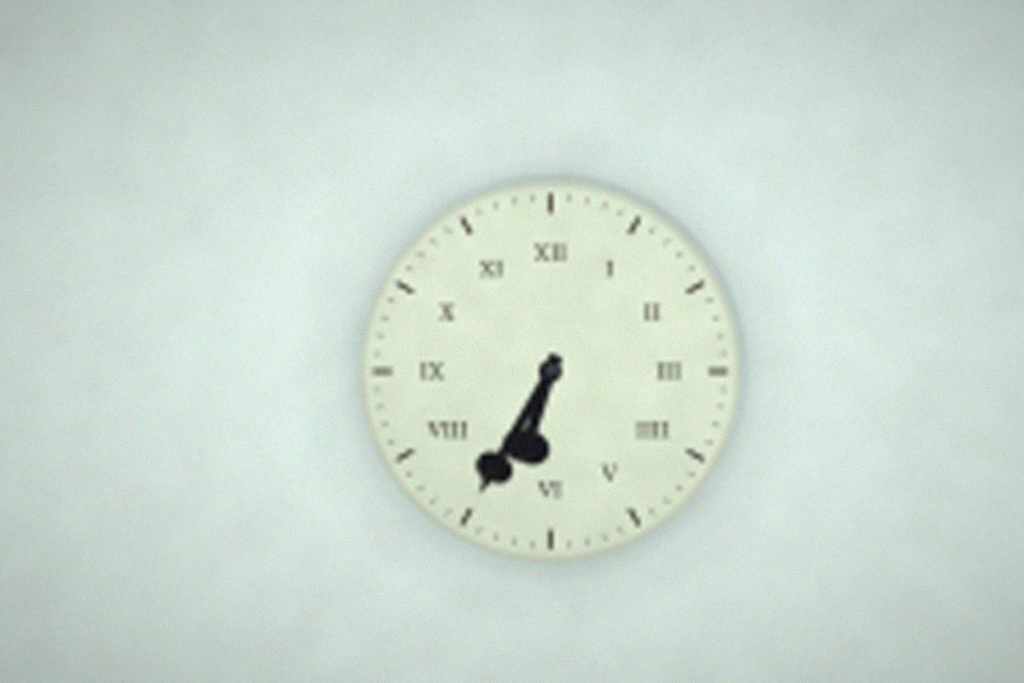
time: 6:35
